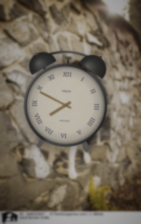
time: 7:49
